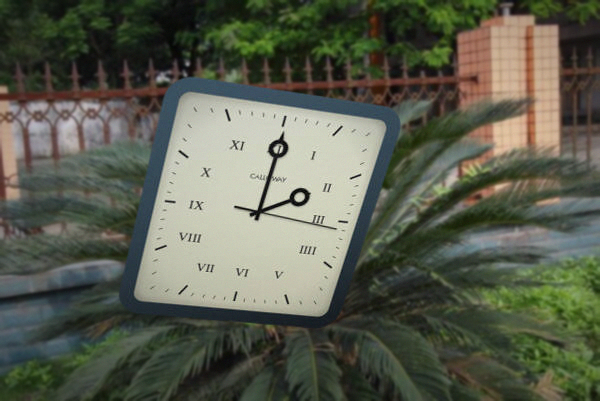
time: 2:00:16
